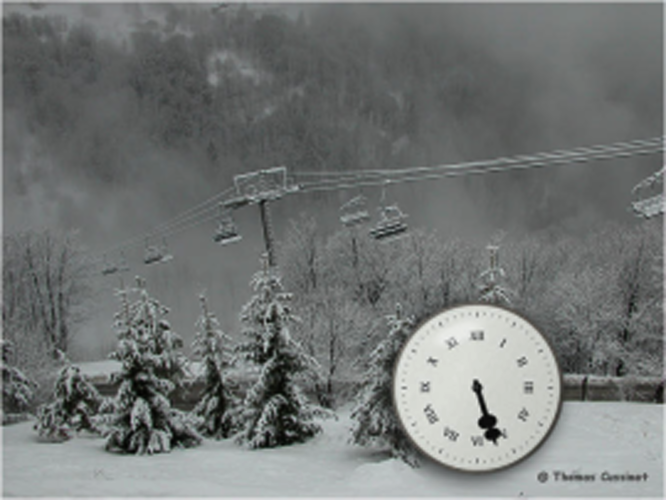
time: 5:27
